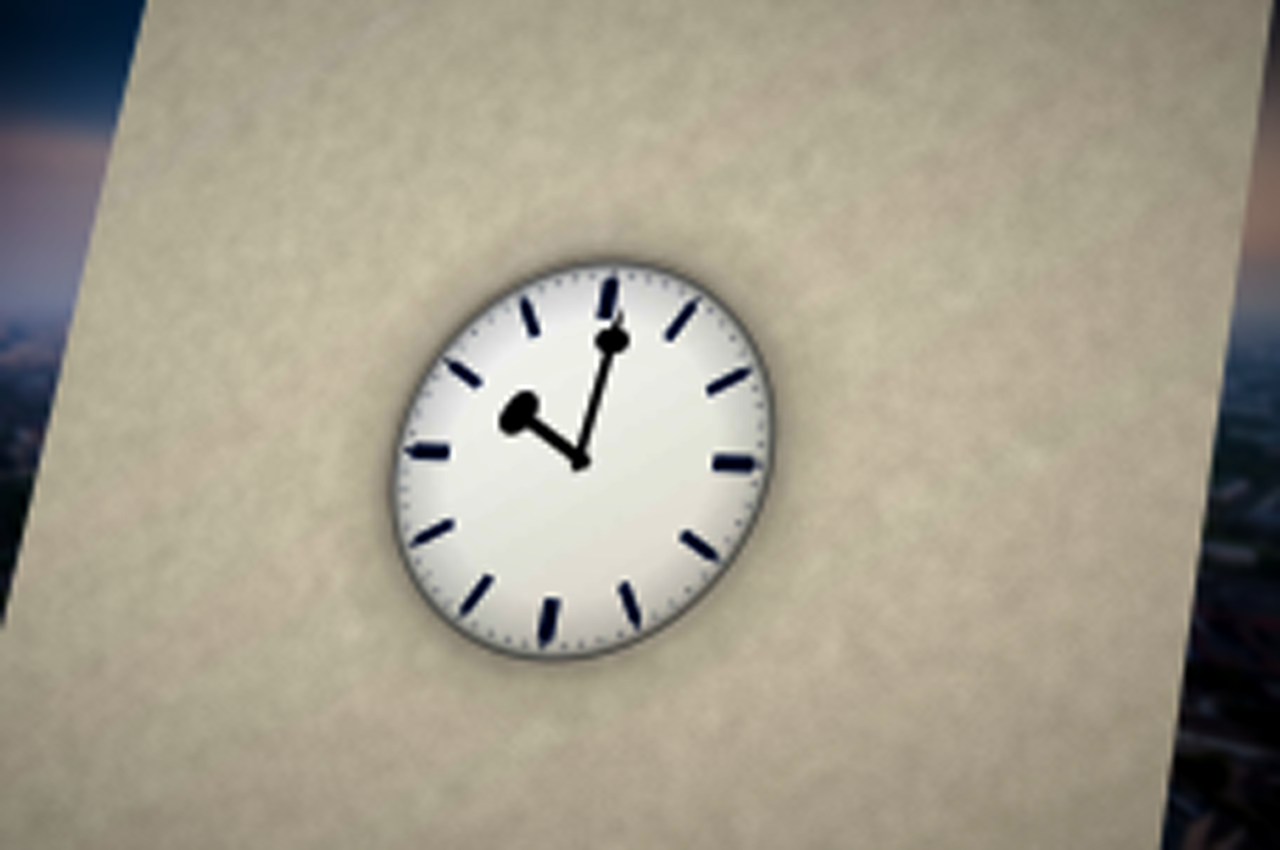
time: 10:01
